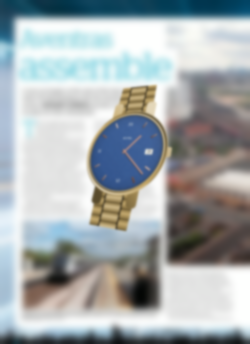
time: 1:22
